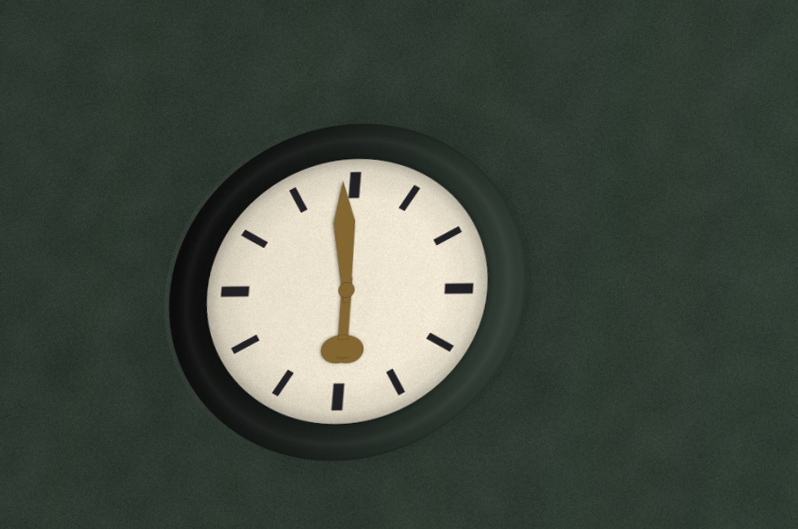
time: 5:59
